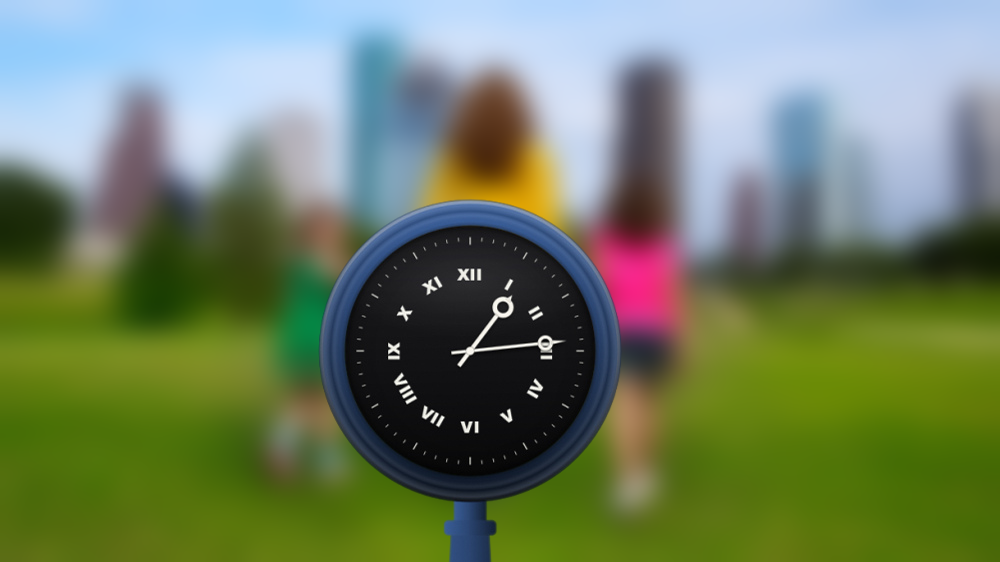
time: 1:14
